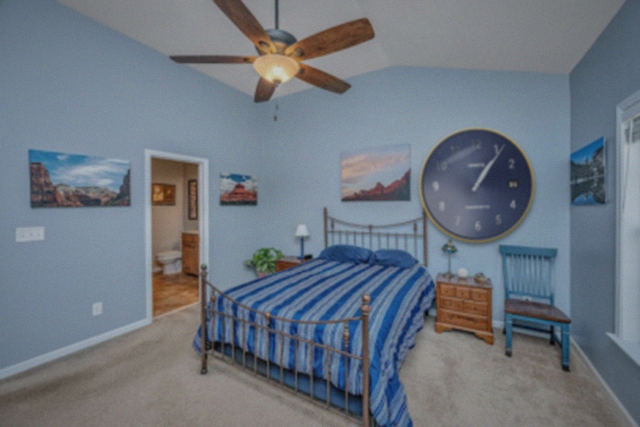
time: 1:06
